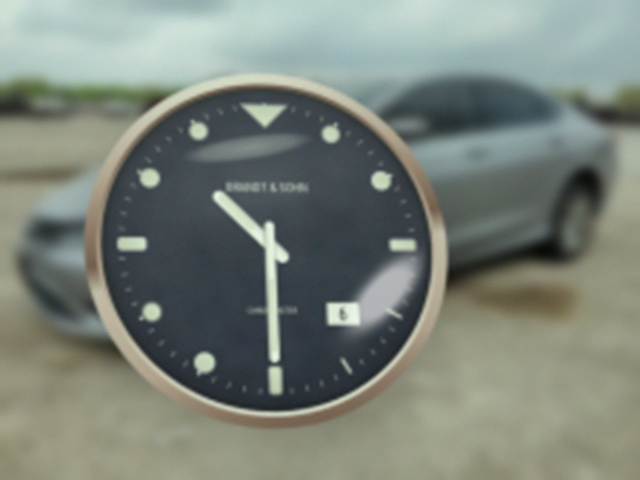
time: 10:30
